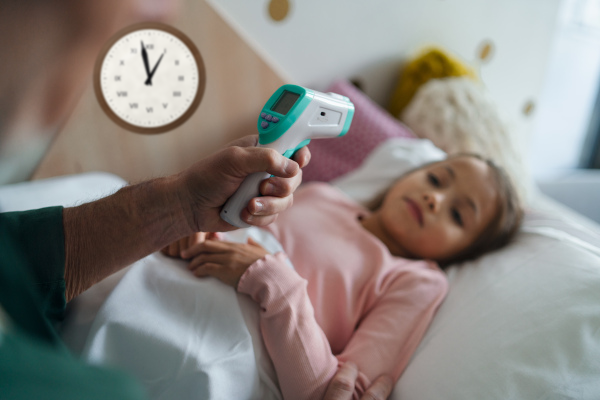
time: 12:58
